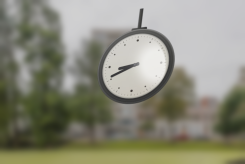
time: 8:41
